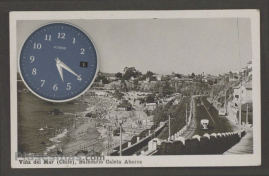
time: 5:20
